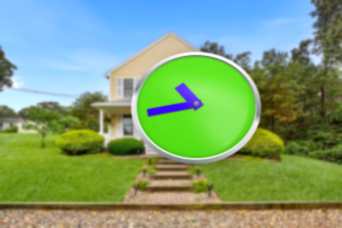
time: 10:43
